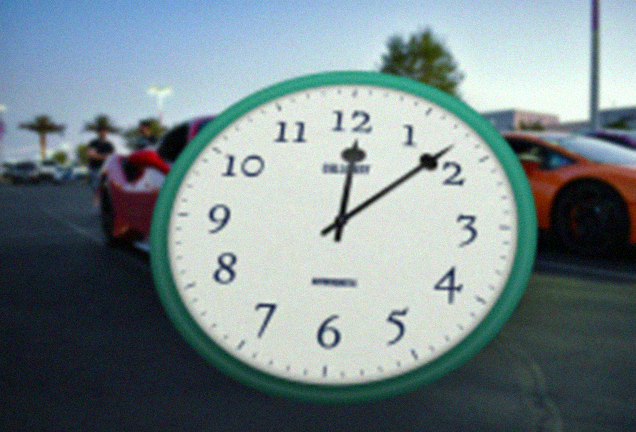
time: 12:08
